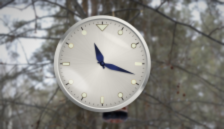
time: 11:18
